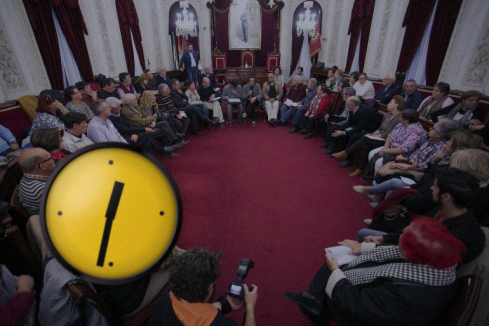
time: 12:32
